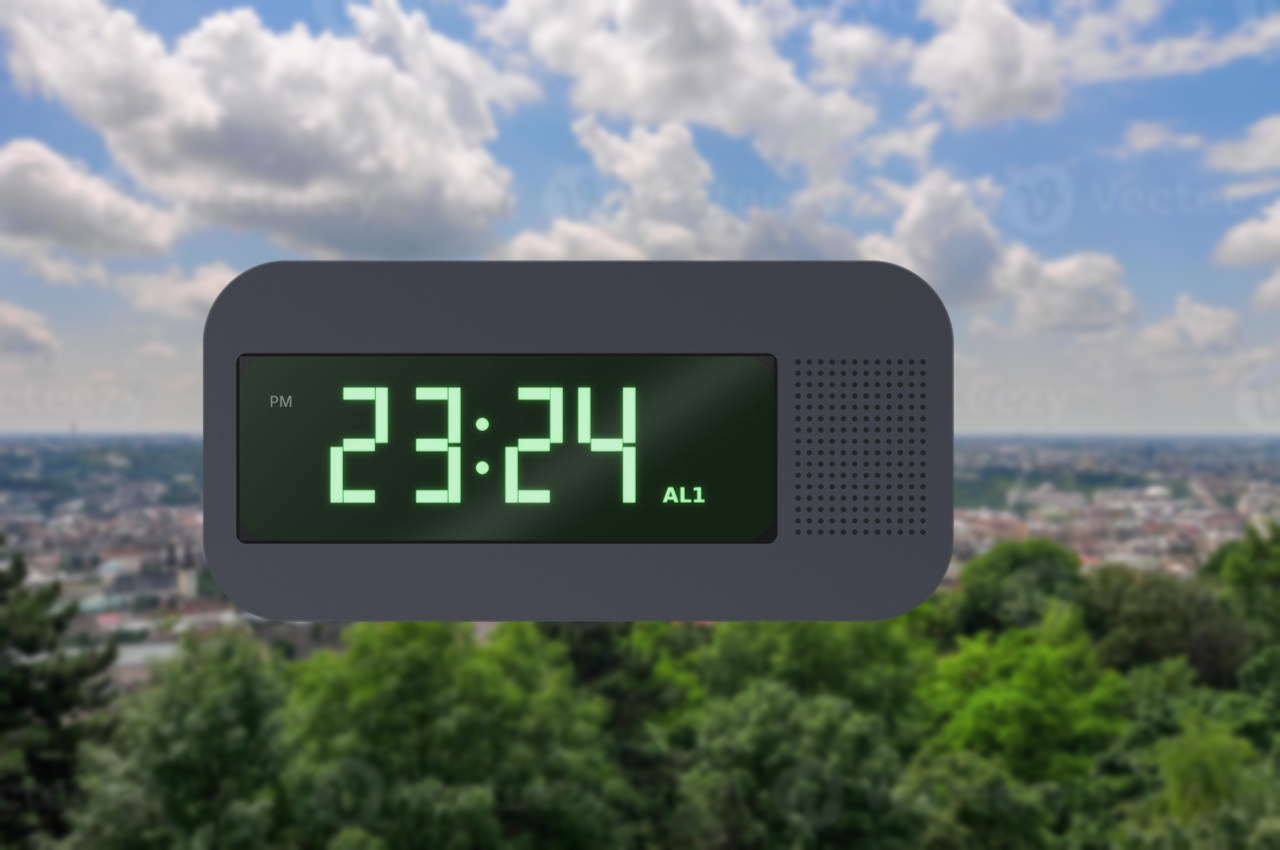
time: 23:24
